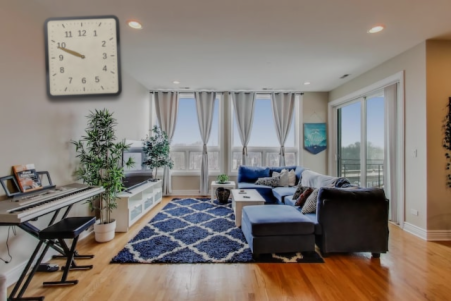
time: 9:49
